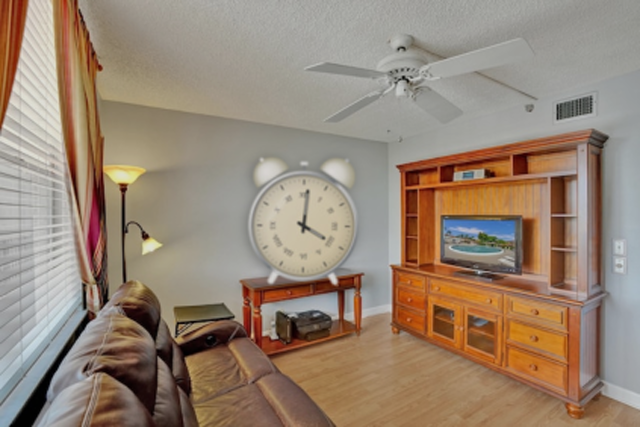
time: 4:01
